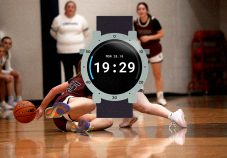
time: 19:29
